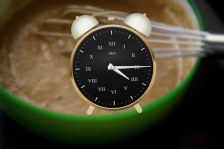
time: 4:15
